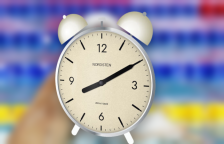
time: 8:10
